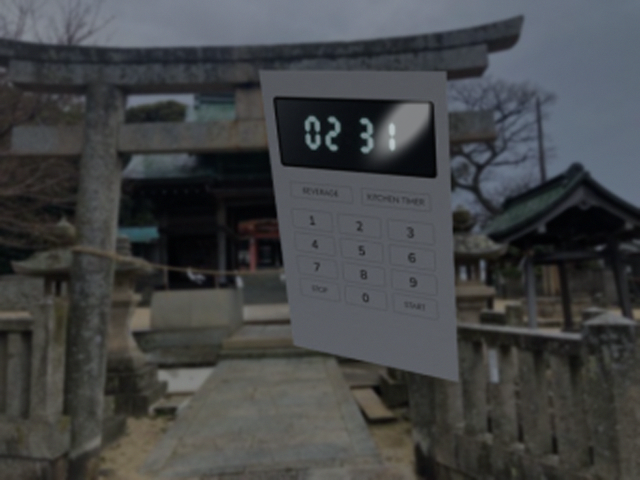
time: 2:31
